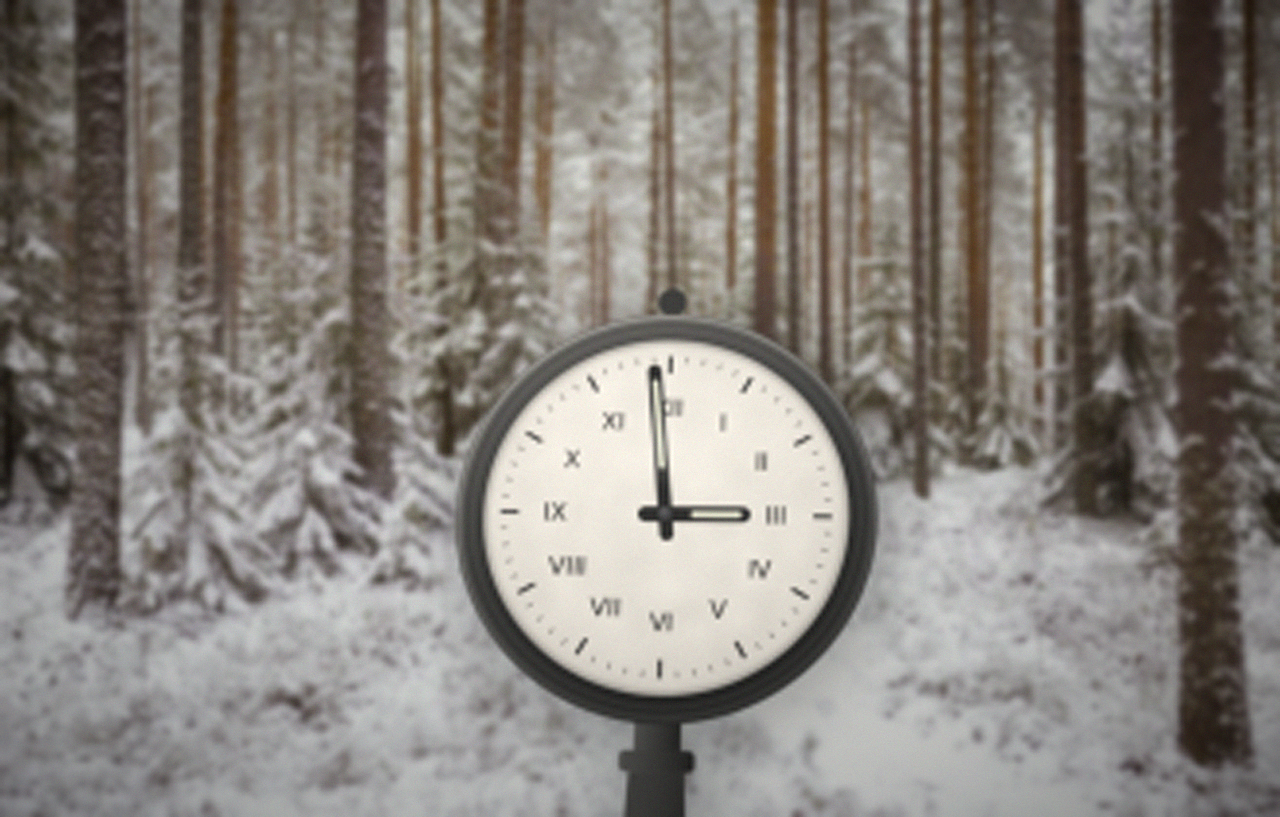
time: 2:59
